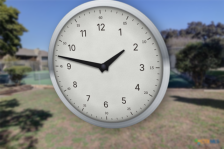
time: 1:47
